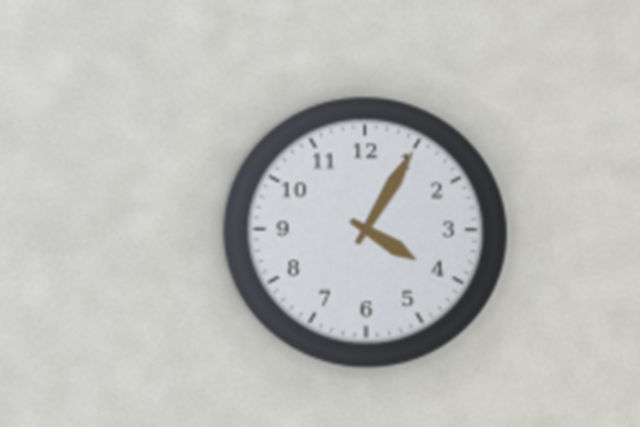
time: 4:05
